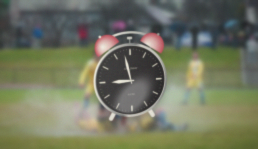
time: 8:58
